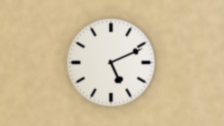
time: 5:11
